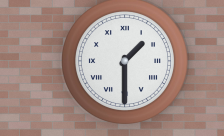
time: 1:30
